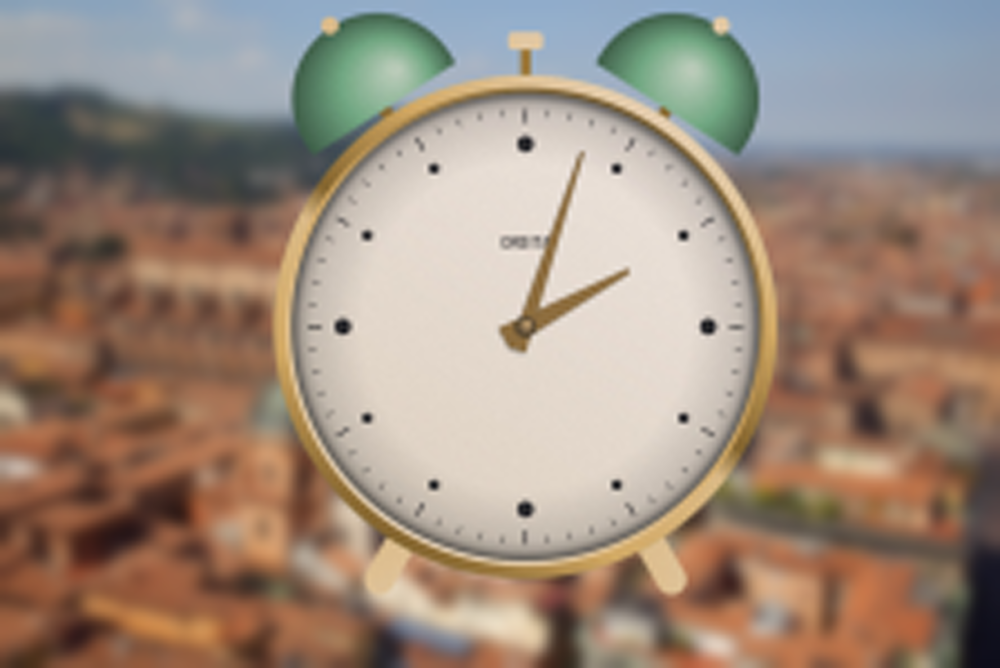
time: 2:03
